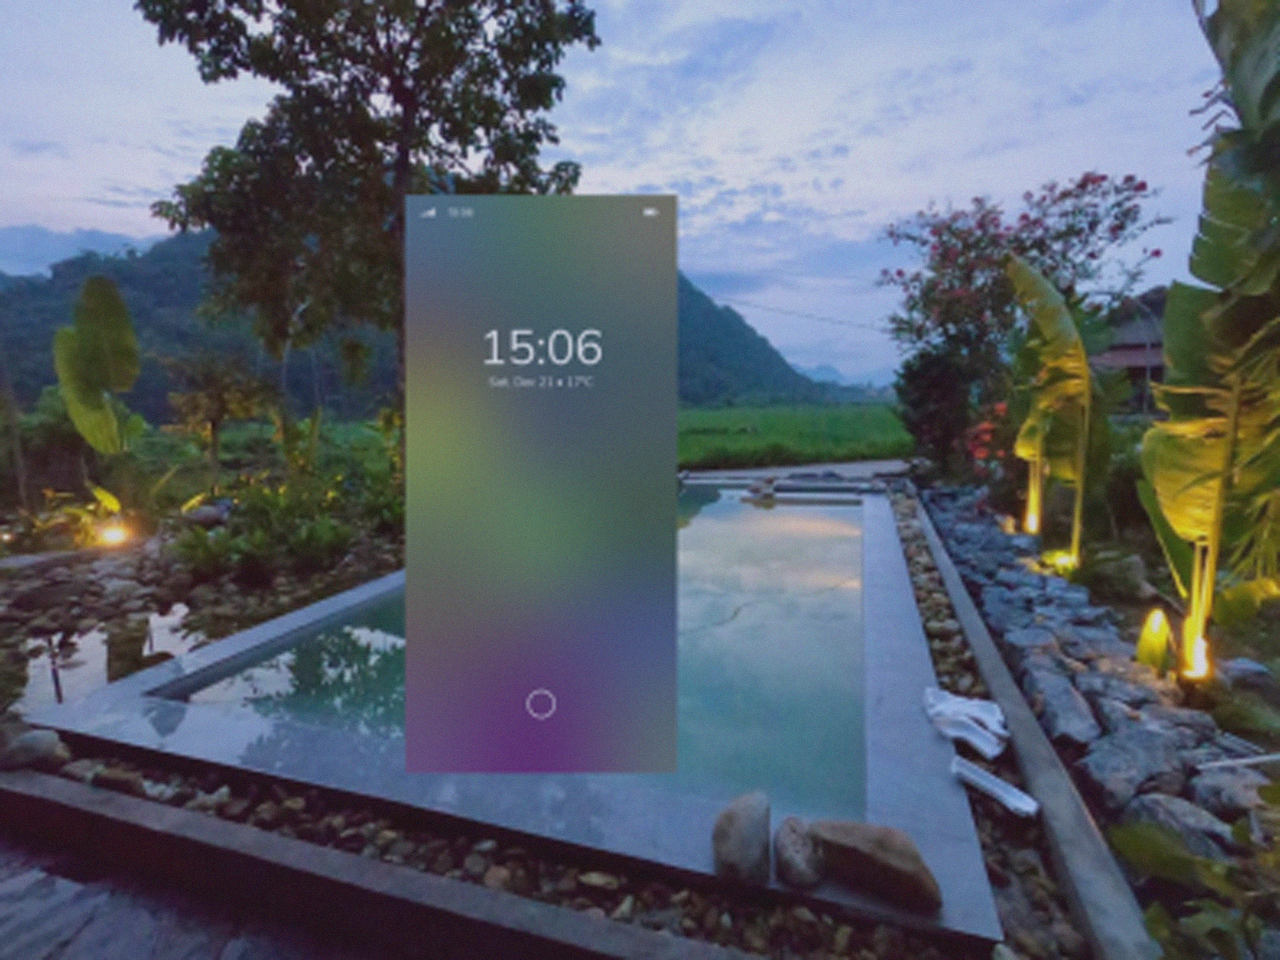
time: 15:06
